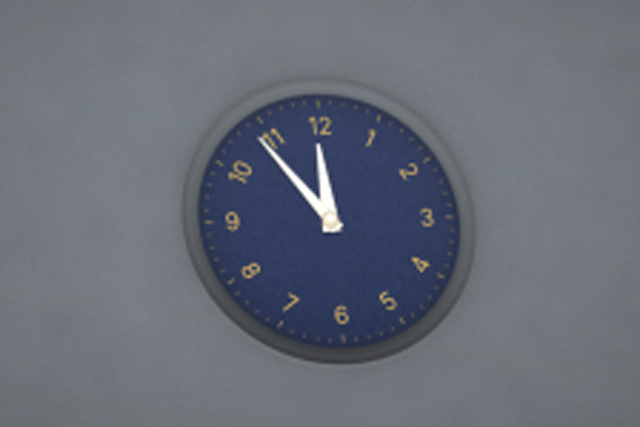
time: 11:54
